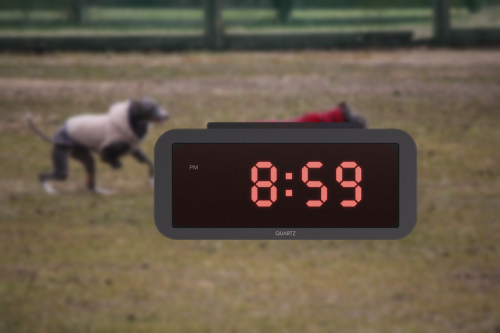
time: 8:59
